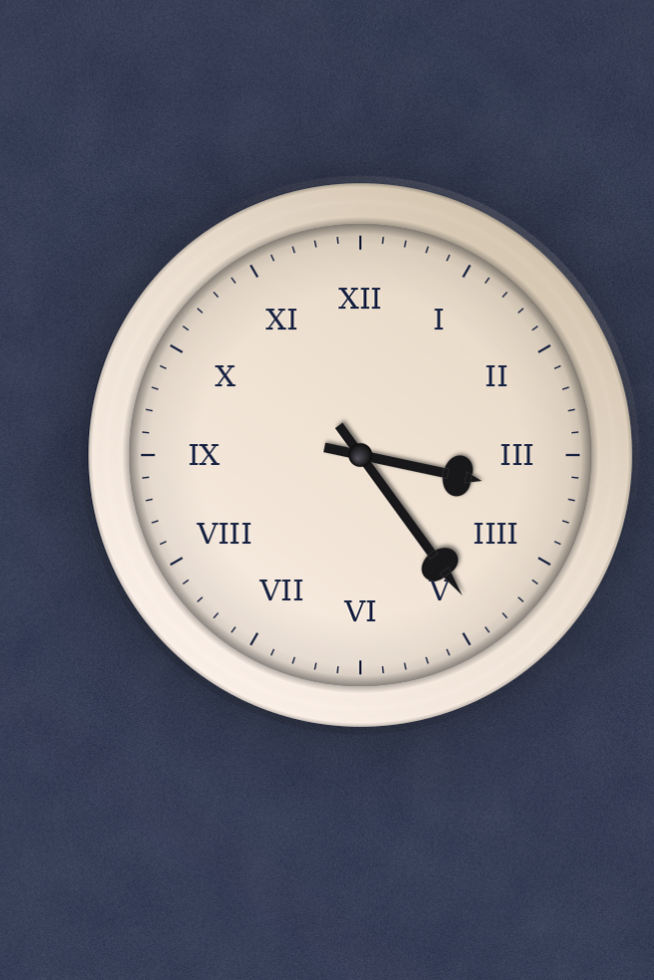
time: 3:24
